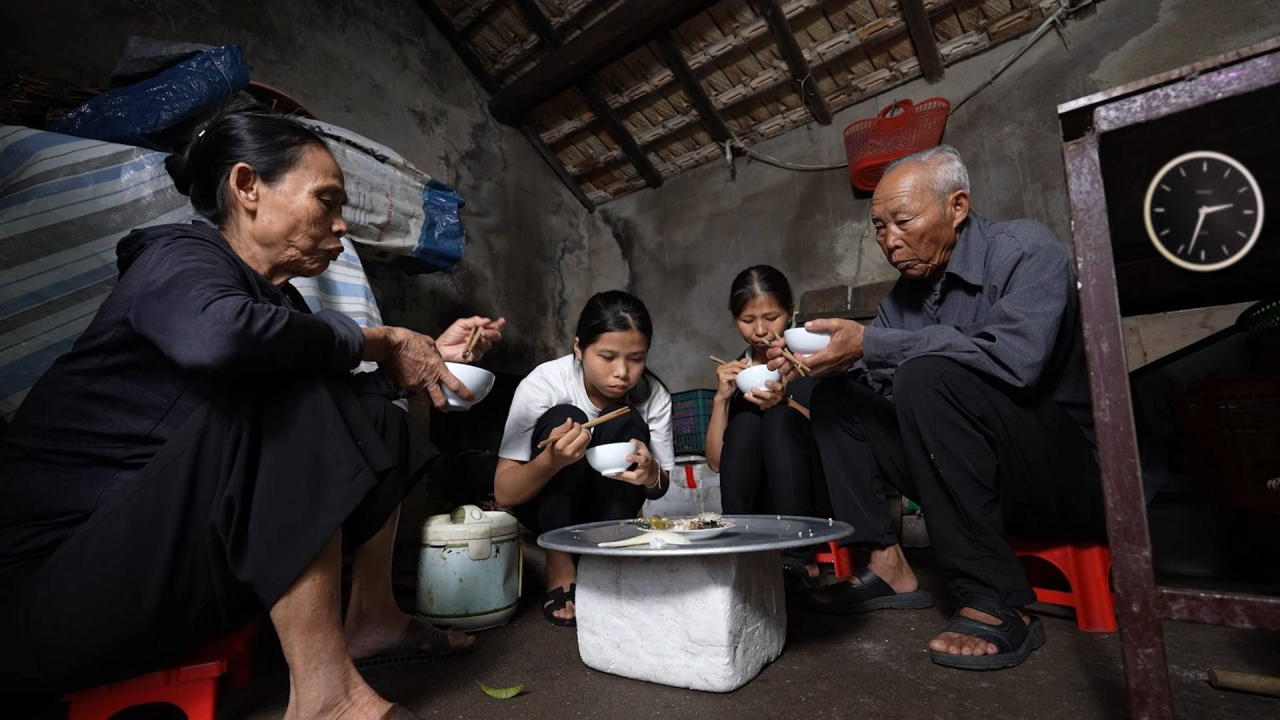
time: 2:33
